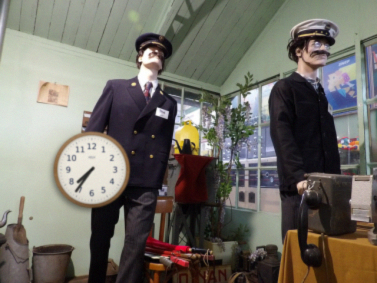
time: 7:36
